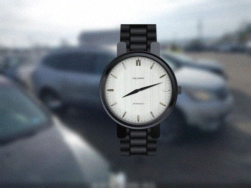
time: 8:12
